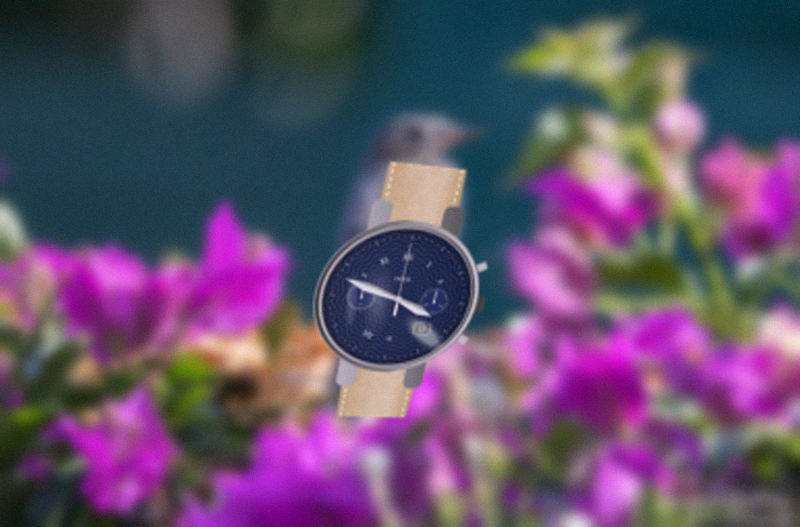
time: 3:48
